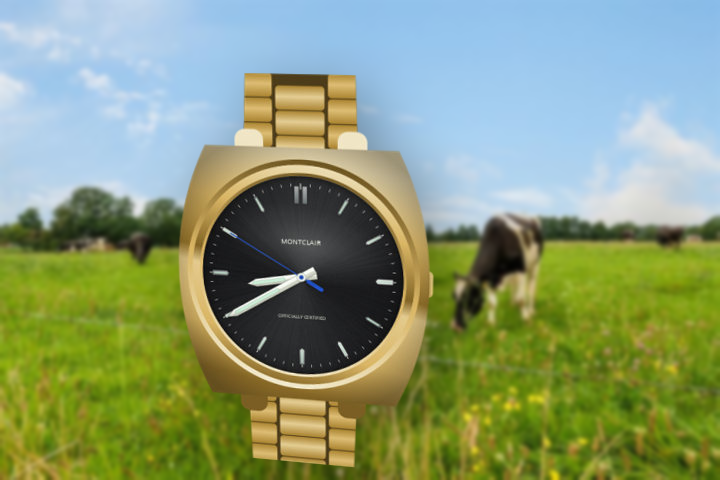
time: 8:39:50
